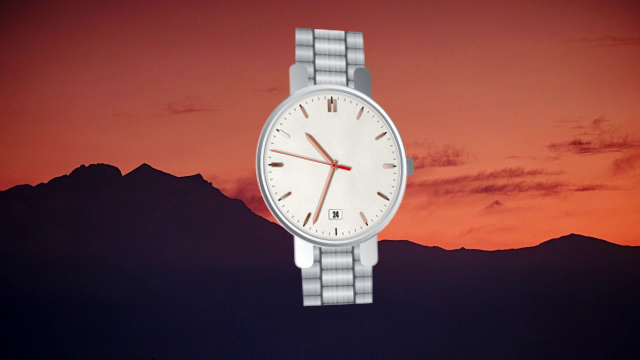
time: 10:33:47
